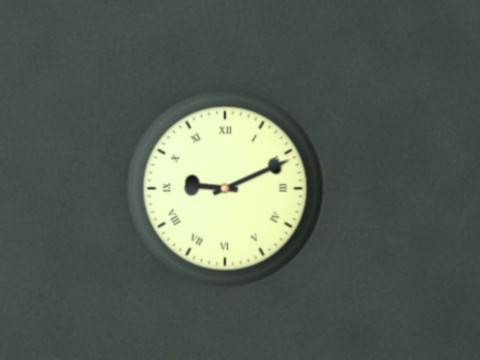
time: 9:11
